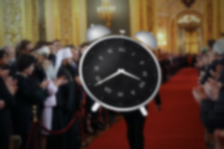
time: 3:39
